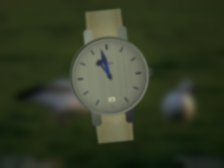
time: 10:58
